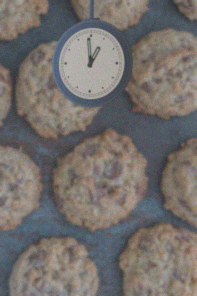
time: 12:59
